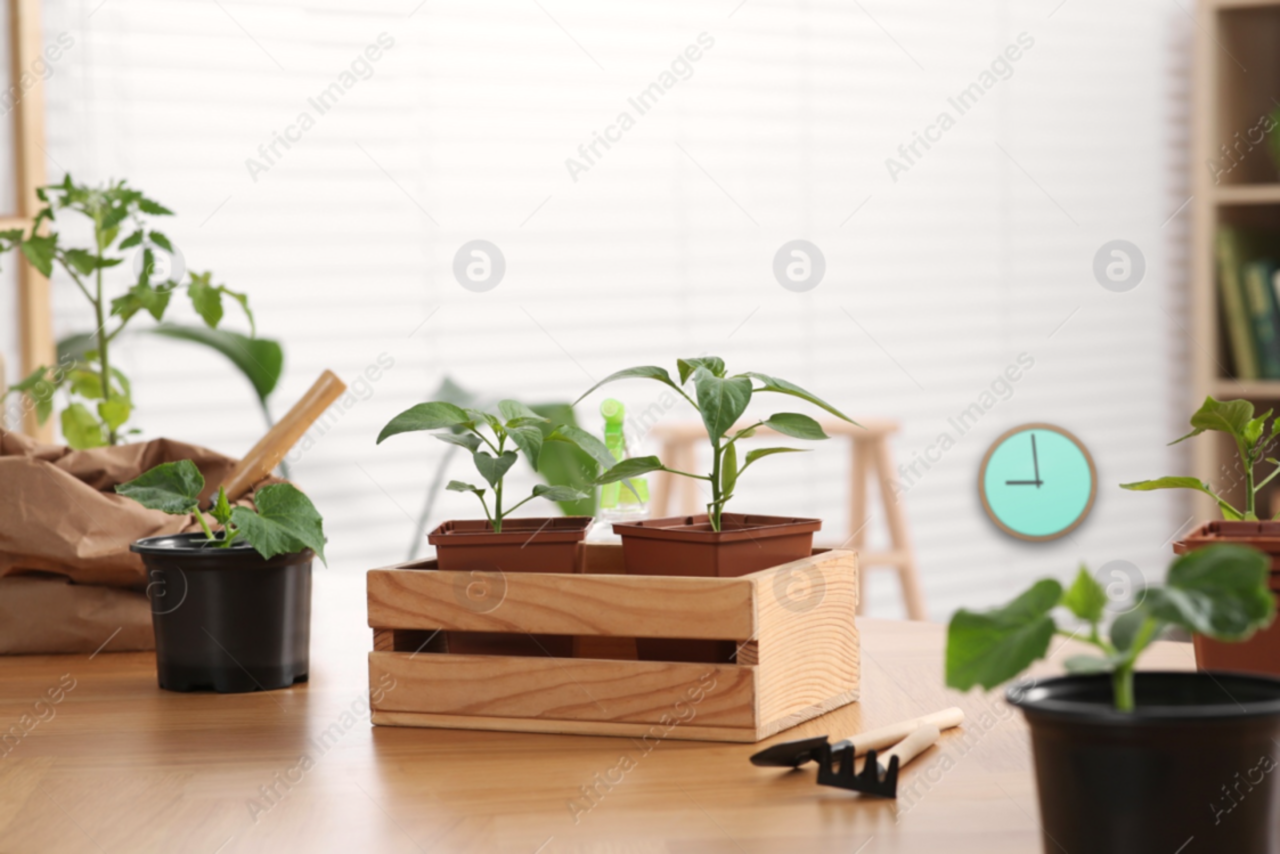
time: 8:59
